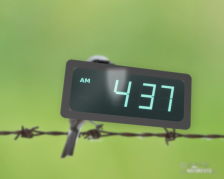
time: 4:37
